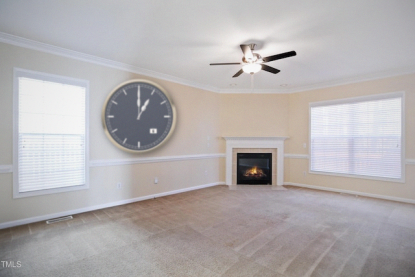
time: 1:00
